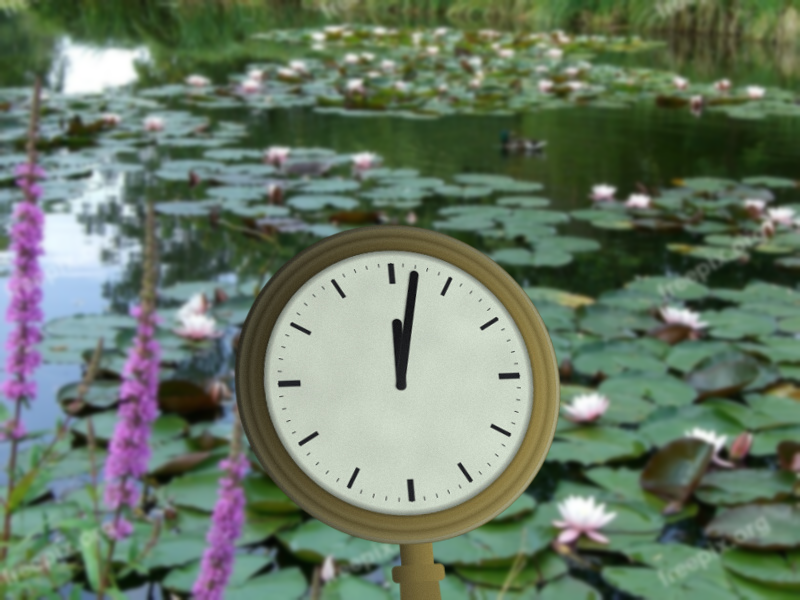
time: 12:02
